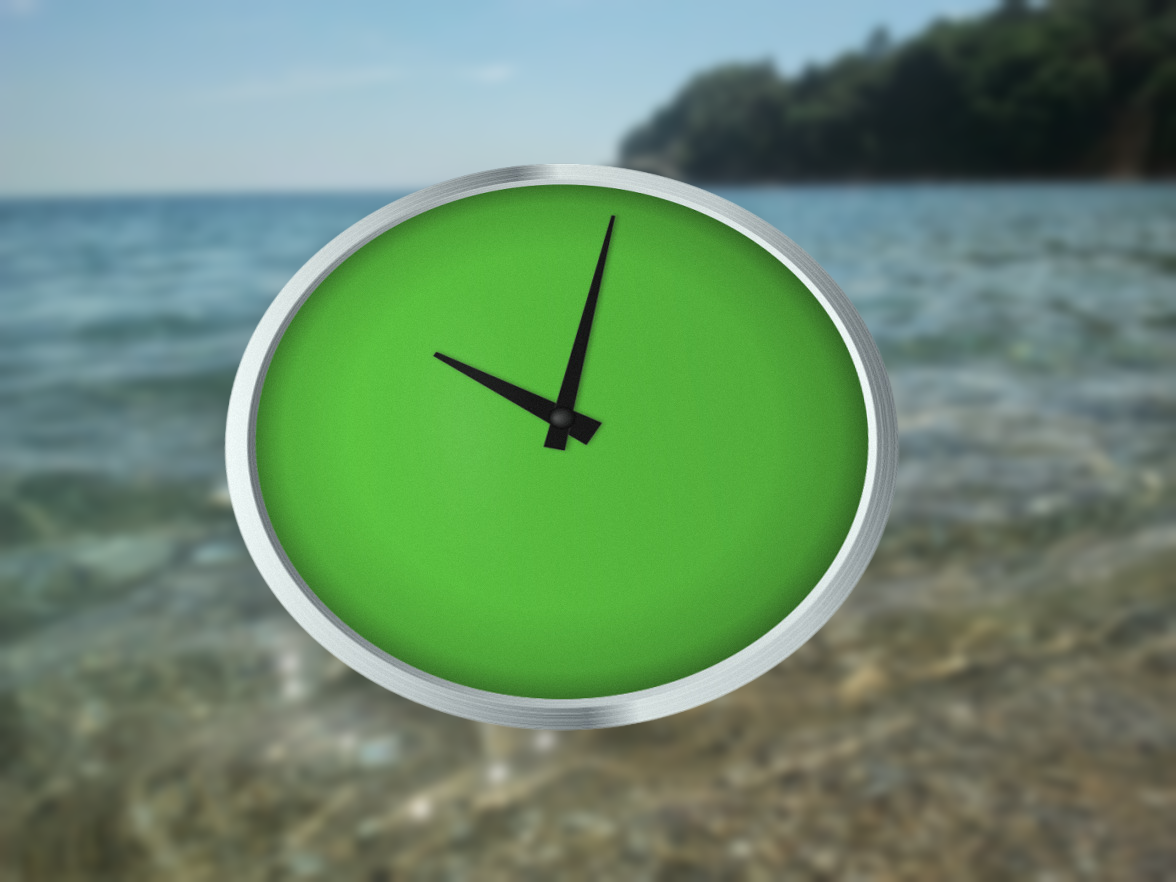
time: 10:02
